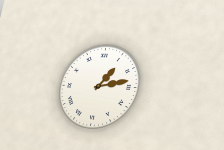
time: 1:13
